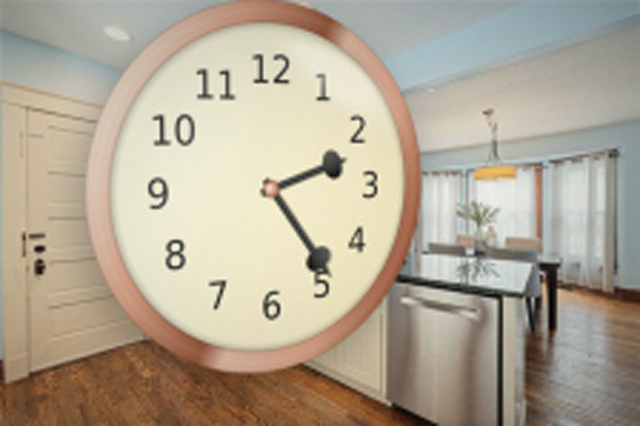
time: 2:24
